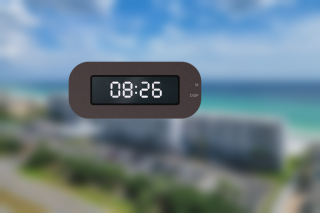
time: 8:26
